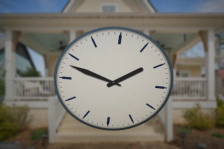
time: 1:48
